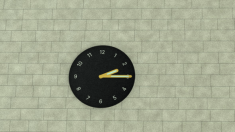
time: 2:15
